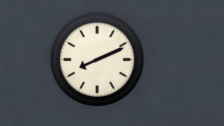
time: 8:11
